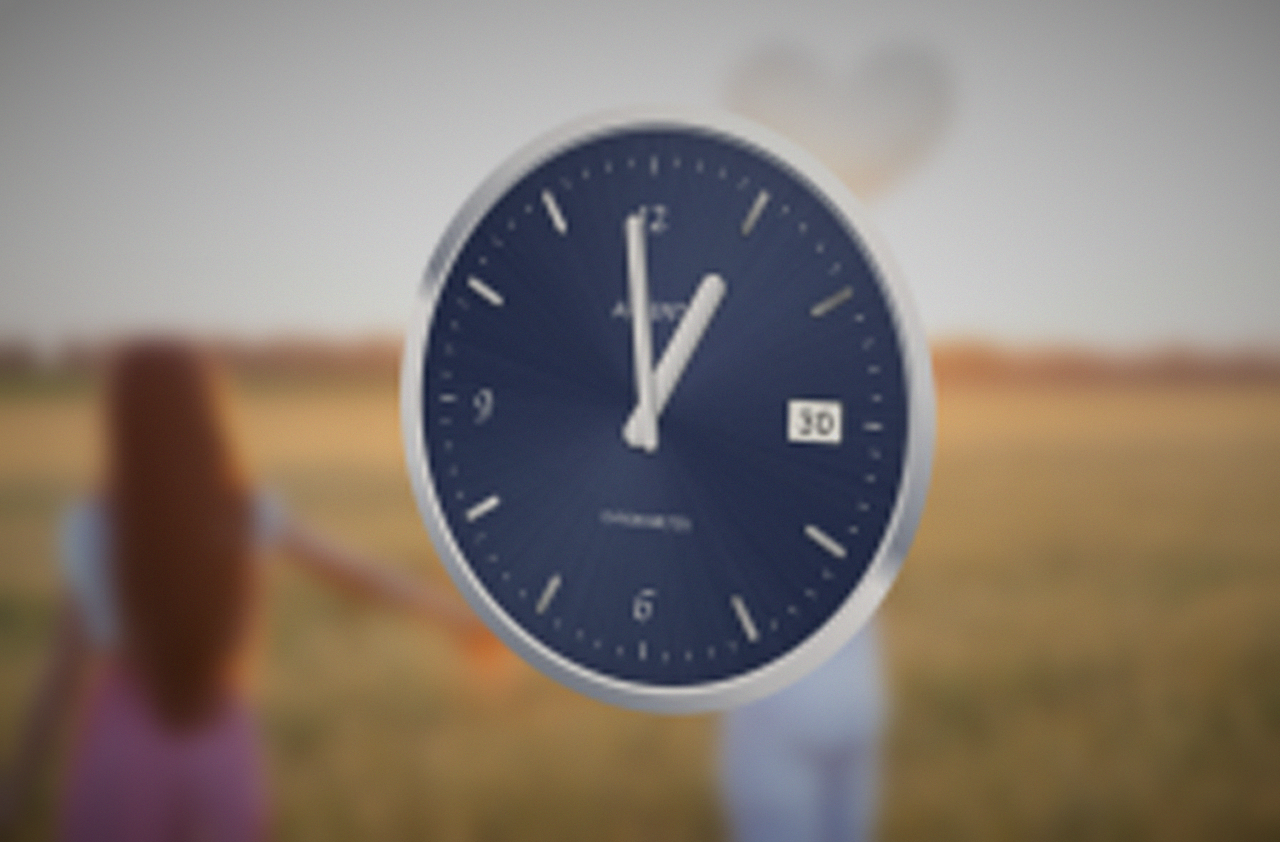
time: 12:59
